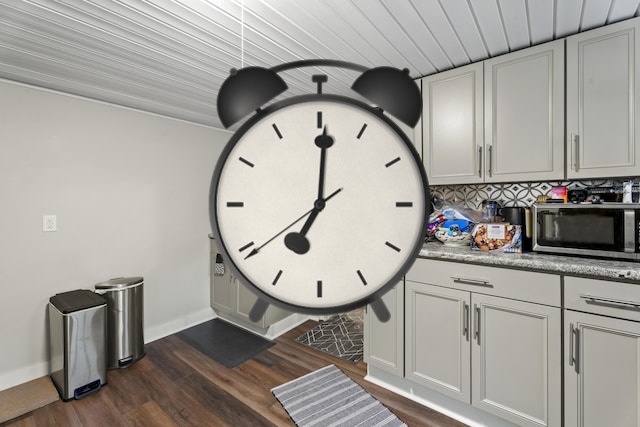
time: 7:00:39
